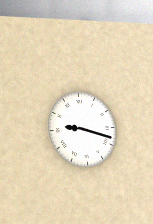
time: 9:18
